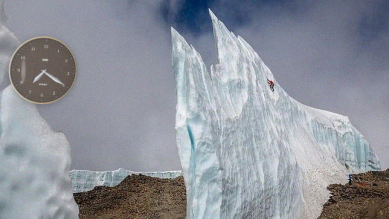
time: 7:20
